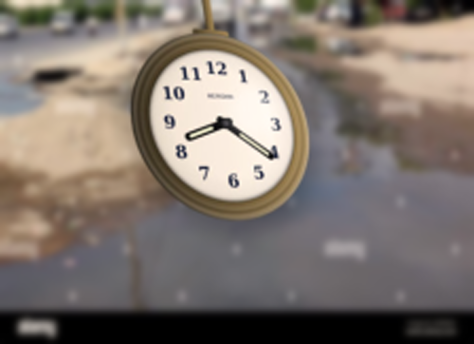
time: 8:21
